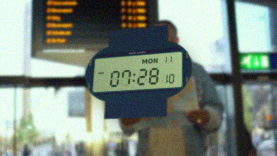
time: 7:28:10
